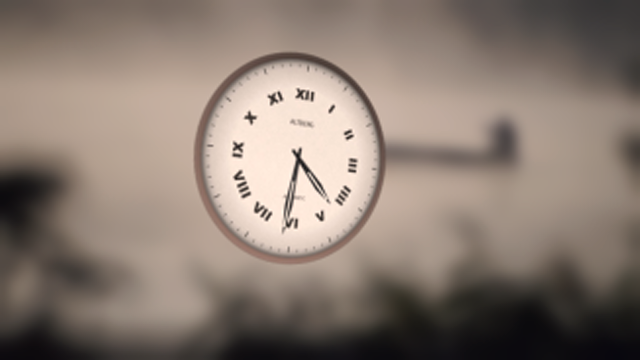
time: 4:31
